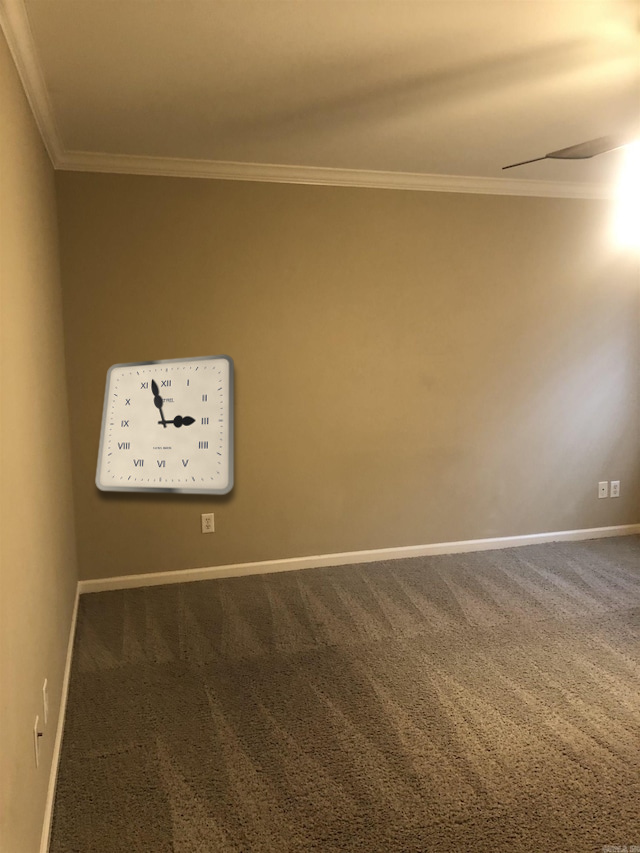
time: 2:57
